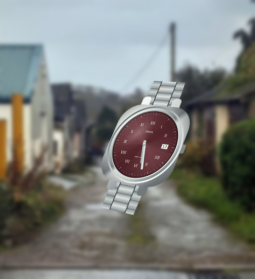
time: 5:27
